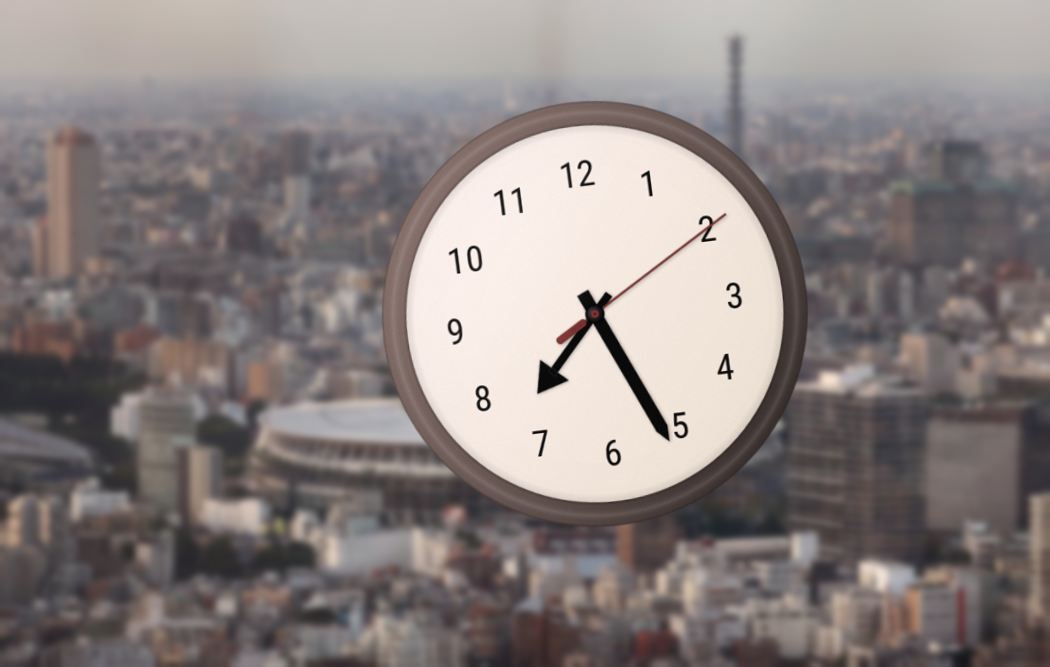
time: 7:26:10
